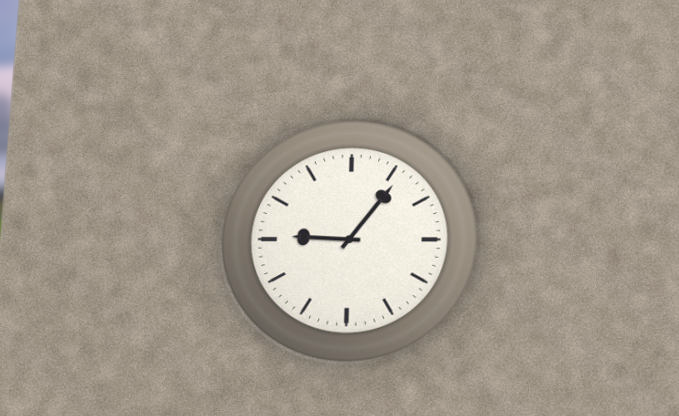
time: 9:06
